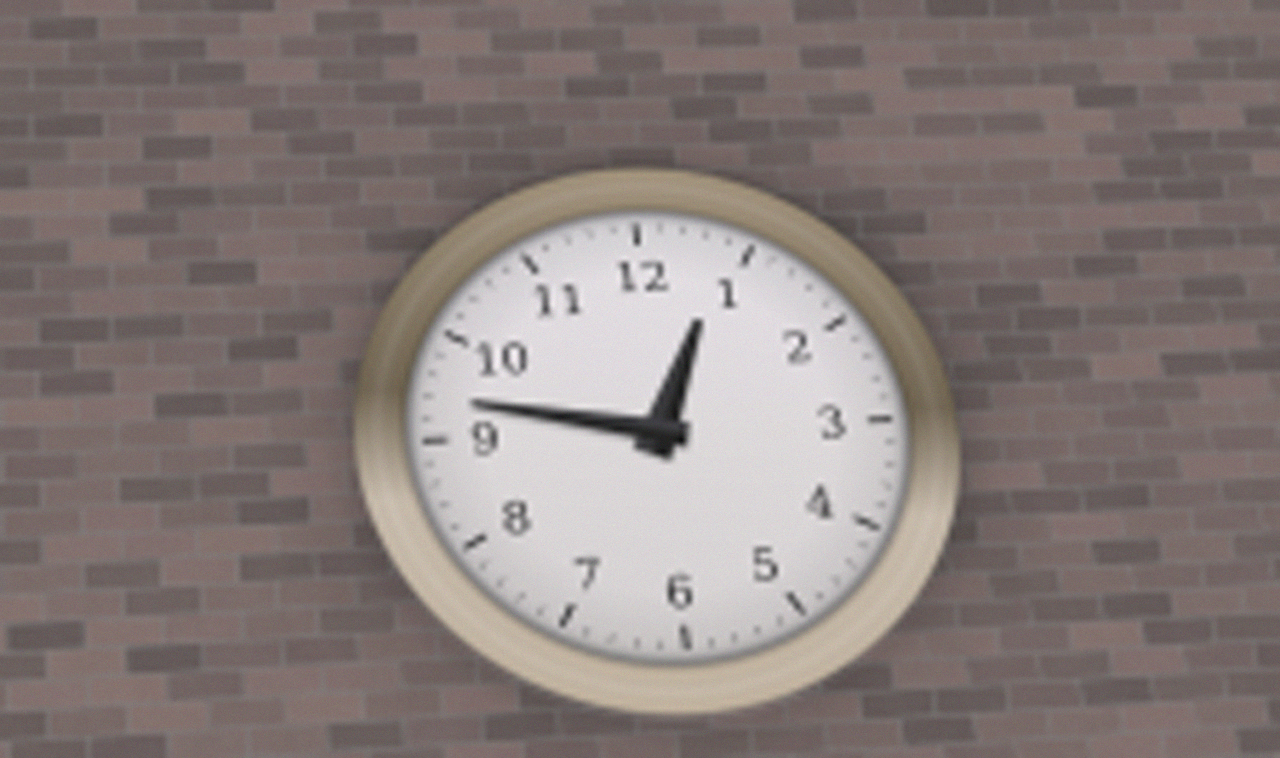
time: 12:47
